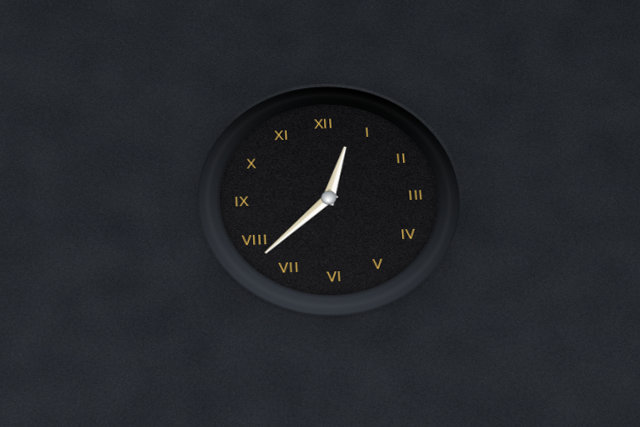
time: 12:38
